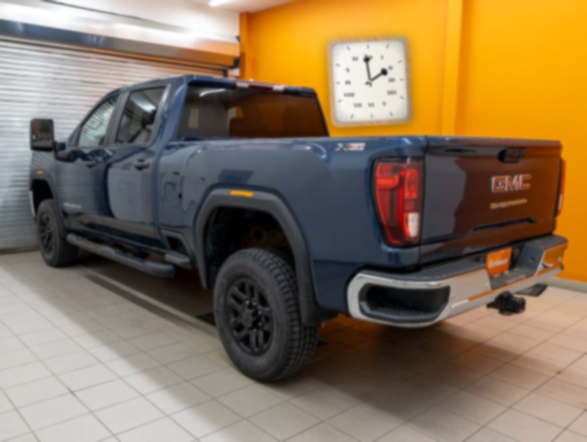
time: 1:59
